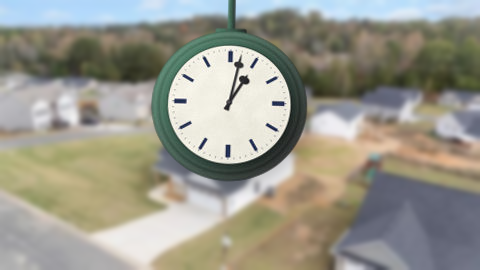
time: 1:02
